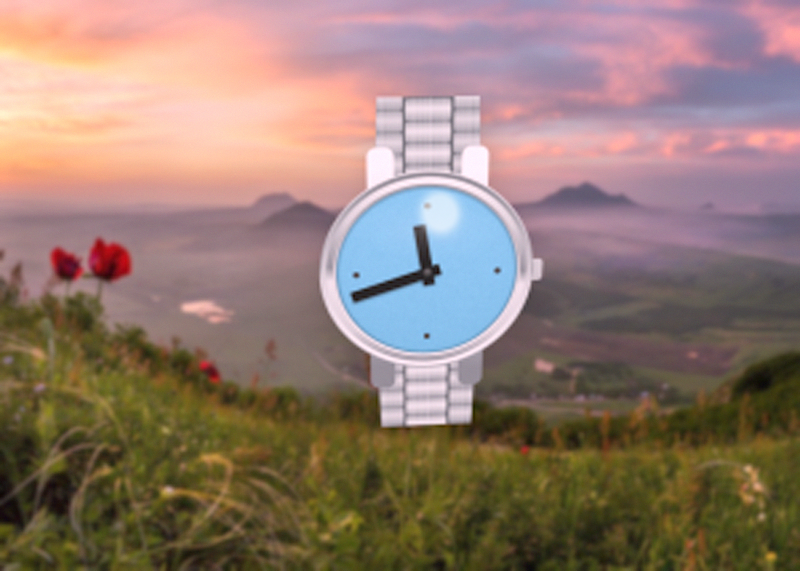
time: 11:42
